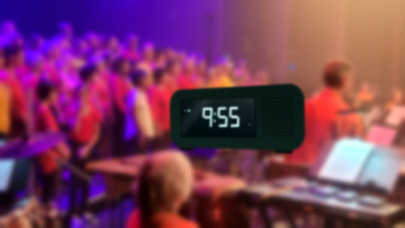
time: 9:55
